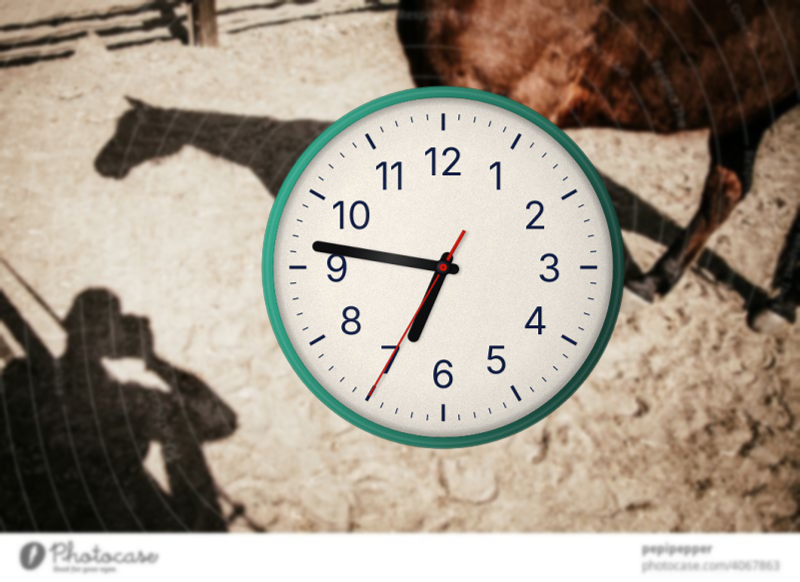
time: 6:46:35
